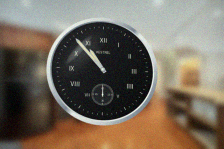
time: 10:53
